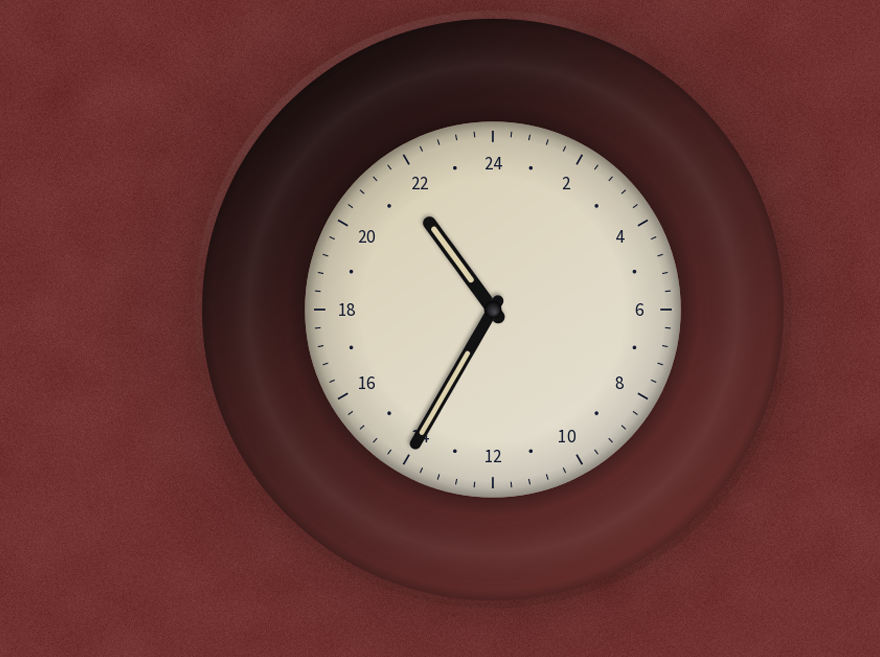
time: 21:35
